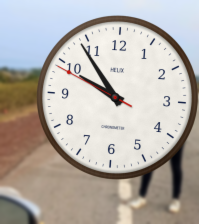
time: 9:53:49
